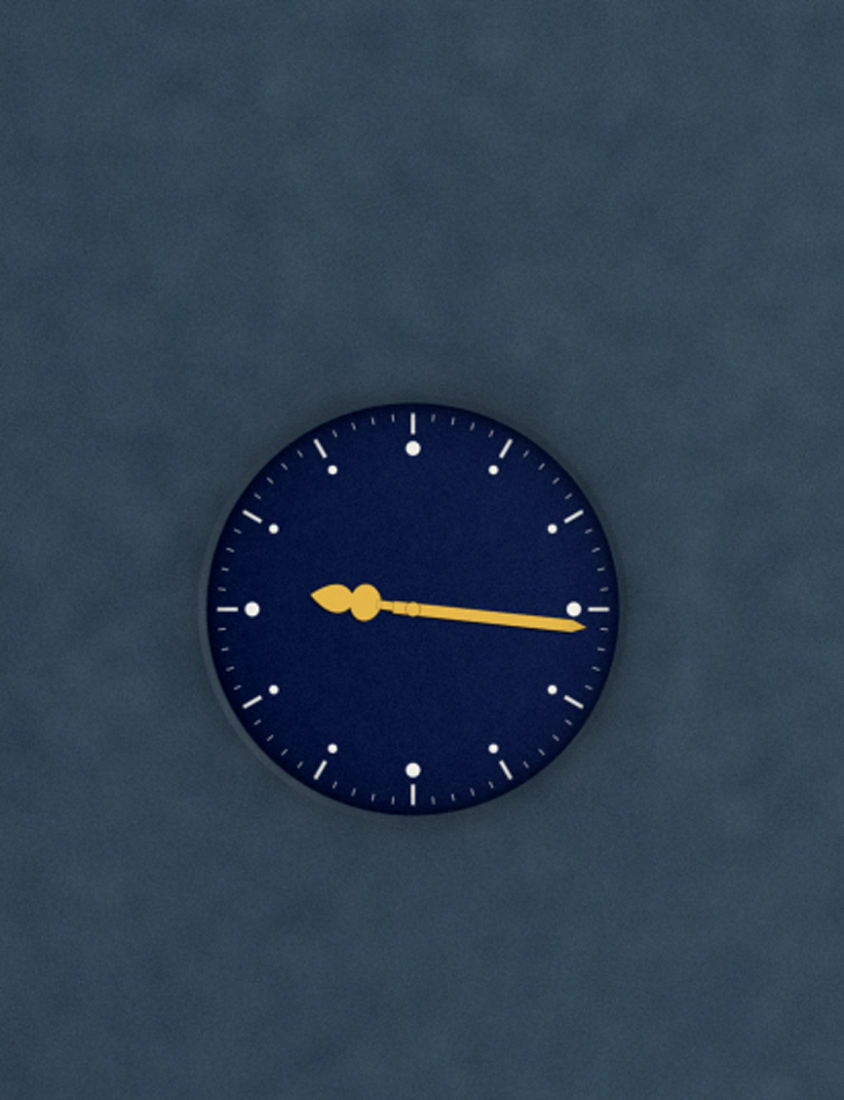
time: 9:16
